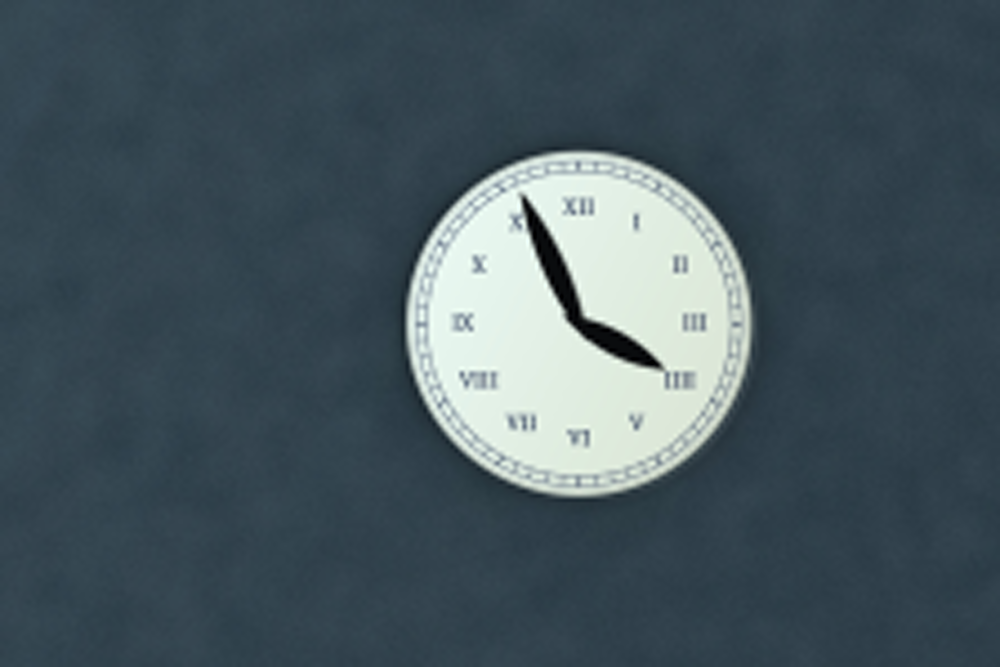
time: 3:56
